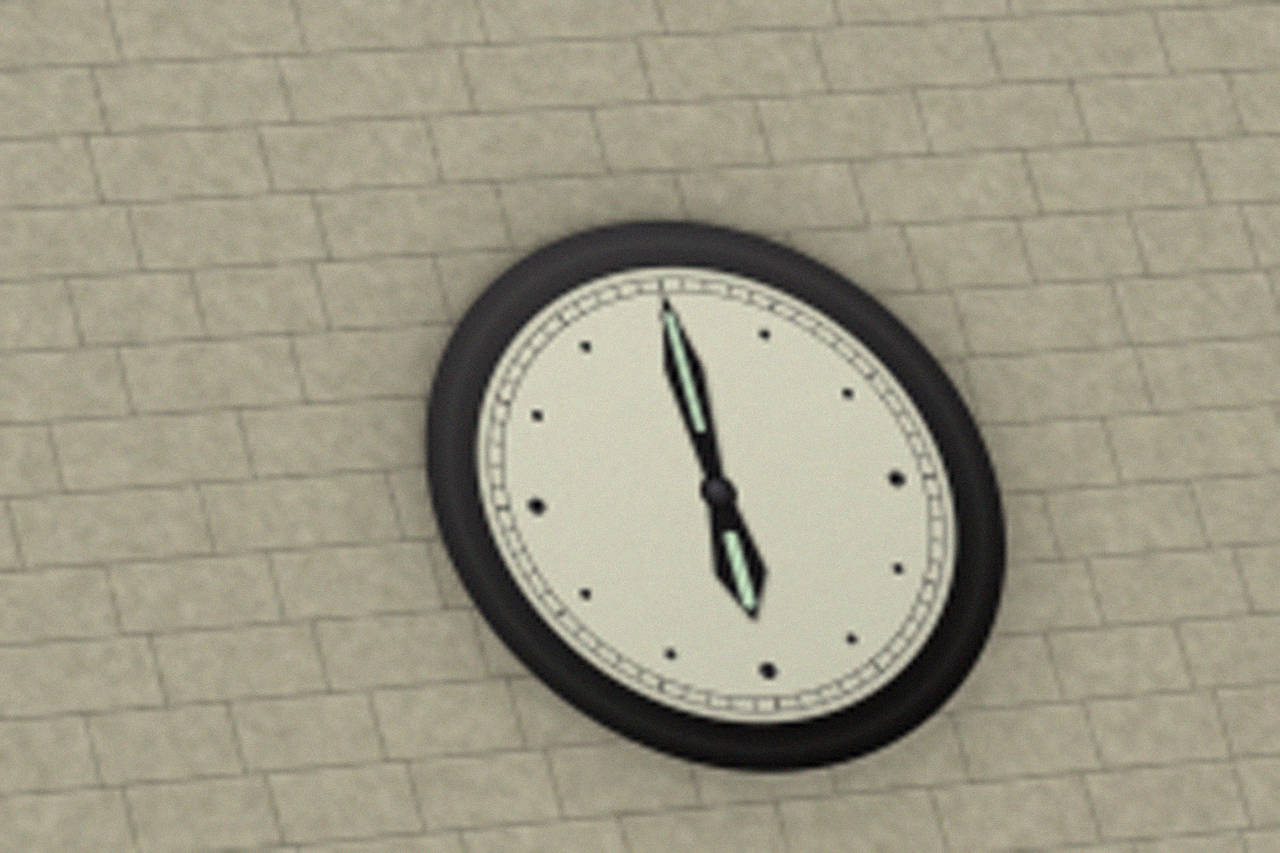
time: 6:00
